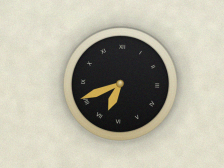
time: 6:41
